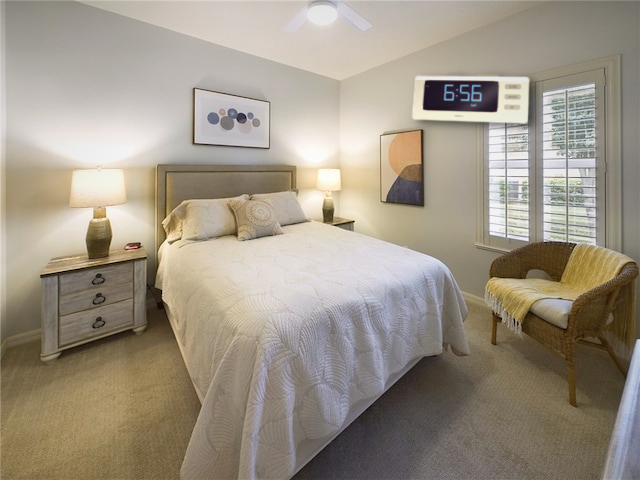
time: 6:56
